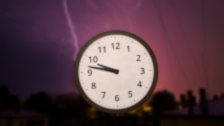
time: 9:47
